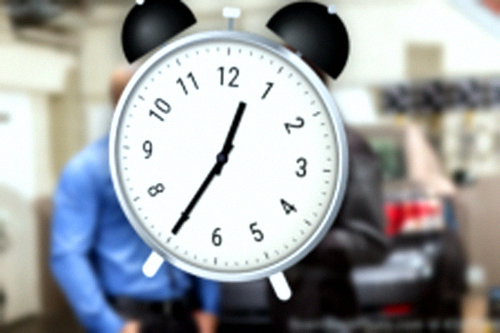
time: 12:35
